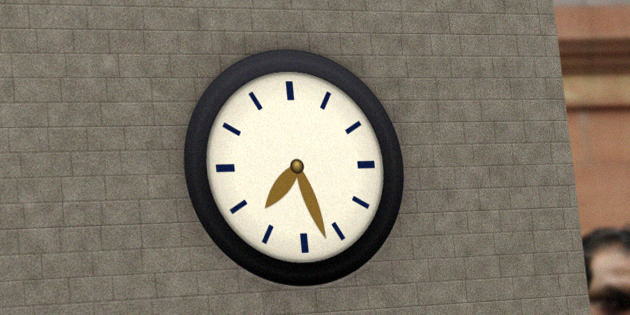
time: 7:27
